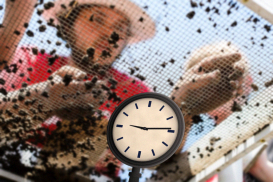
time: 9:14
